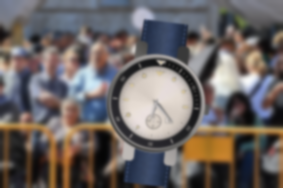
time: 6:22
